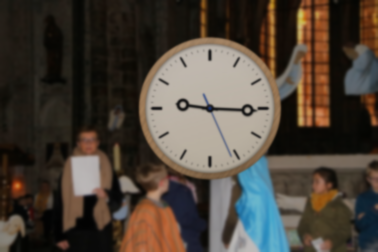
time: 9:15:26
